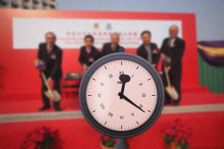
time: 12:21
